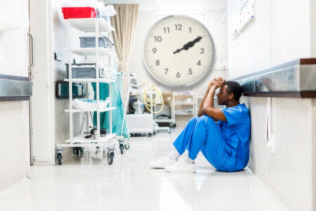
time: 2:10
